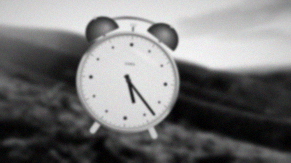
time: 5:23
